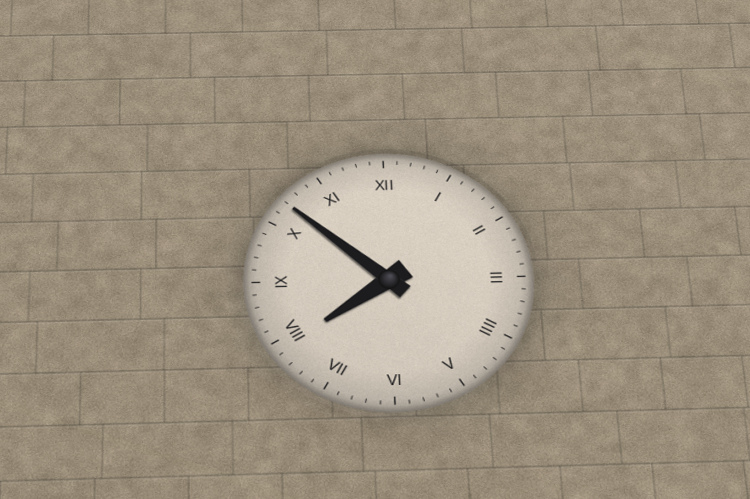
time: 7:52
